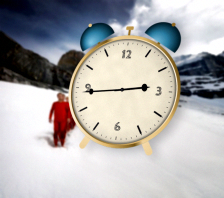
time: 2:44
